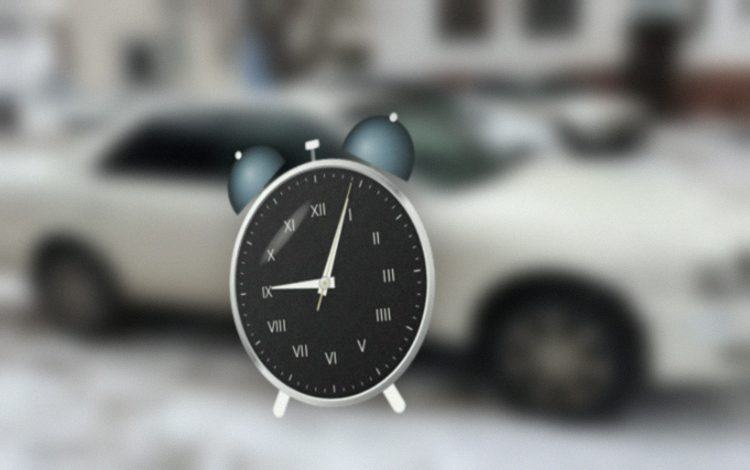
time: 9:04:04
